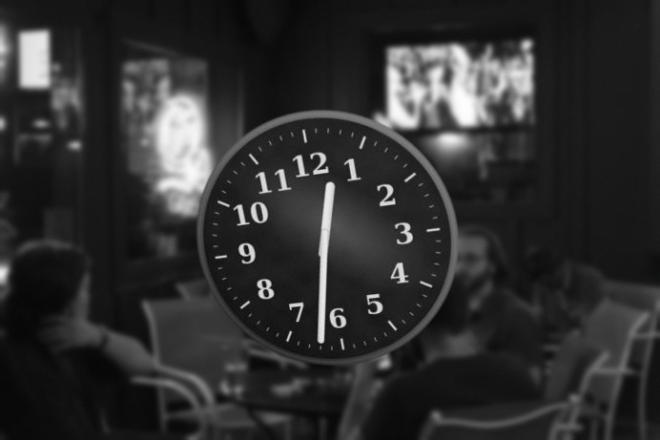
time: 12:32
